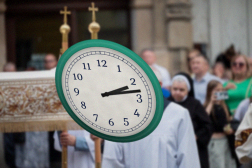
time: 2:13
